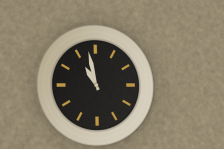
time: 10:58
